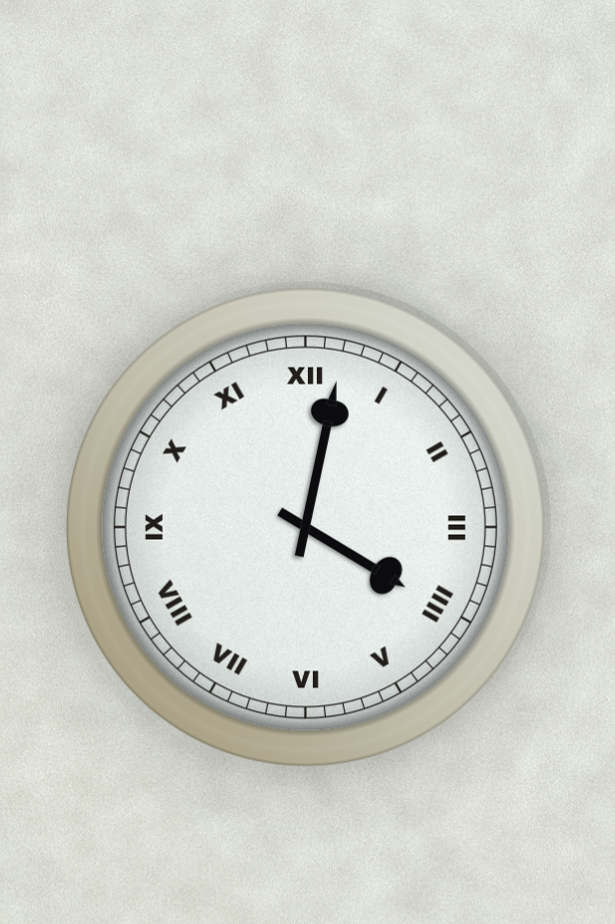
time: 4:02
